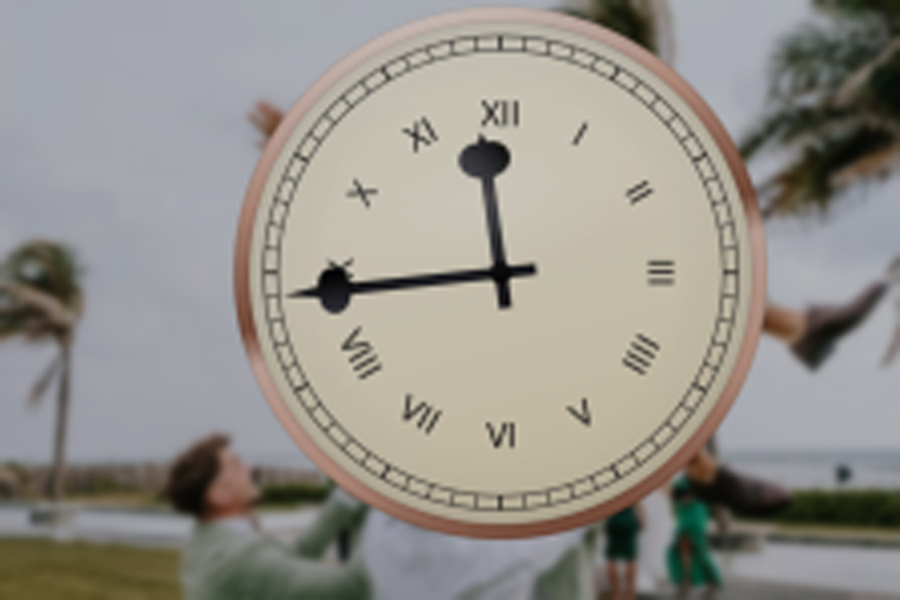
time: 11:44
